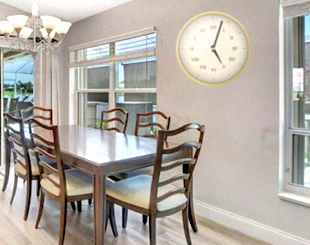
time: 5:03
